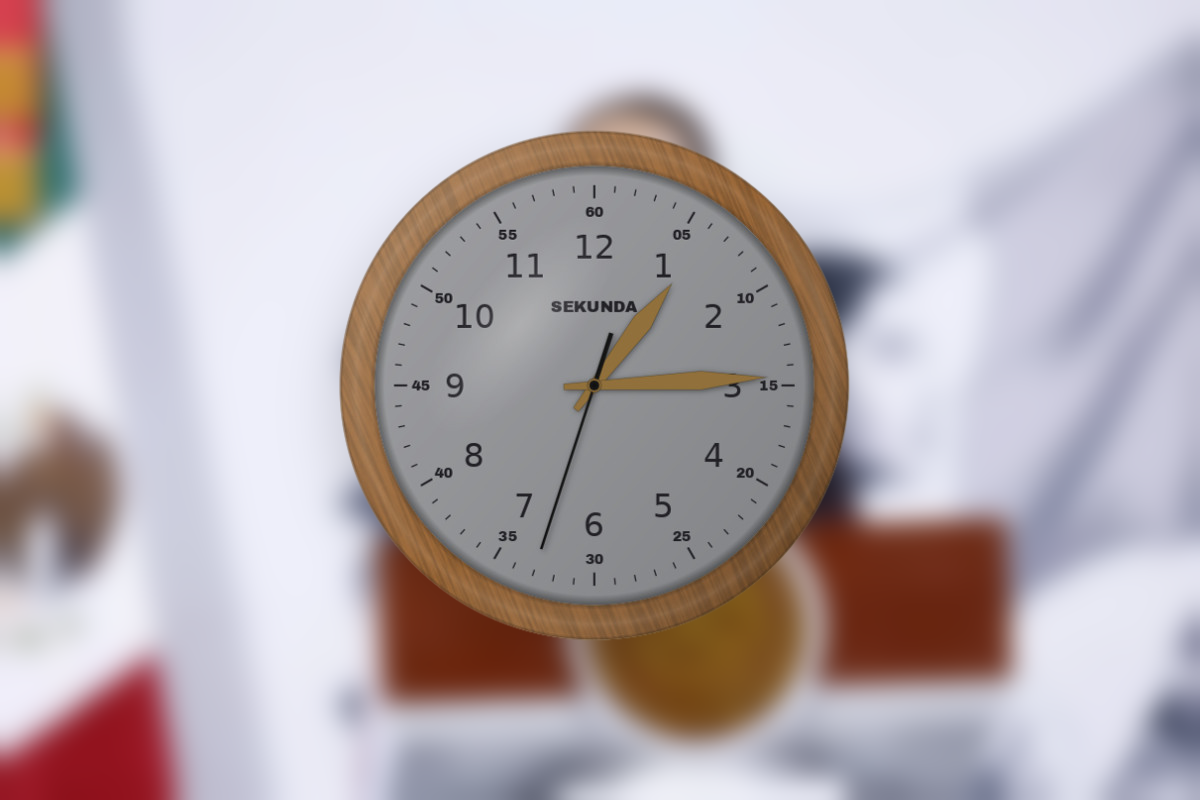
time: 1:14:33
